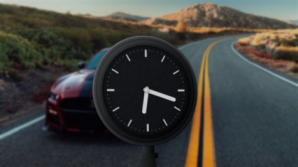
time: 6:18
